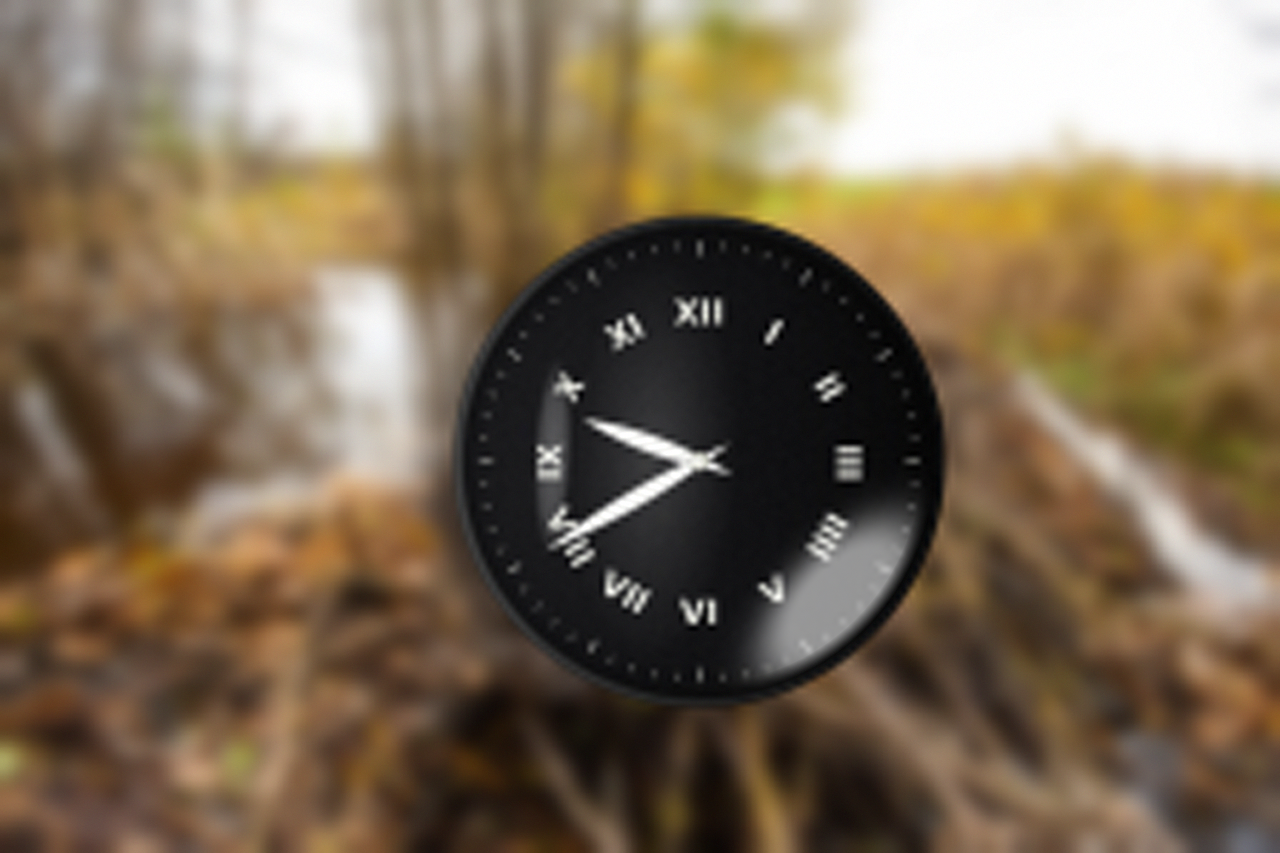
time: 9:40
